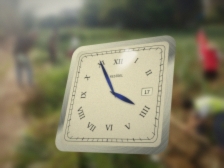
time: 3:55
